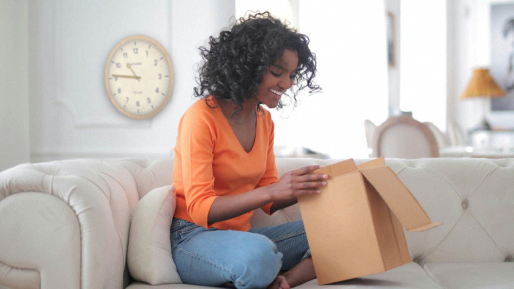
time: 10:46
